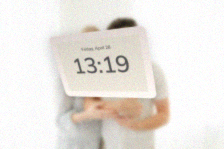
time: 13:19
